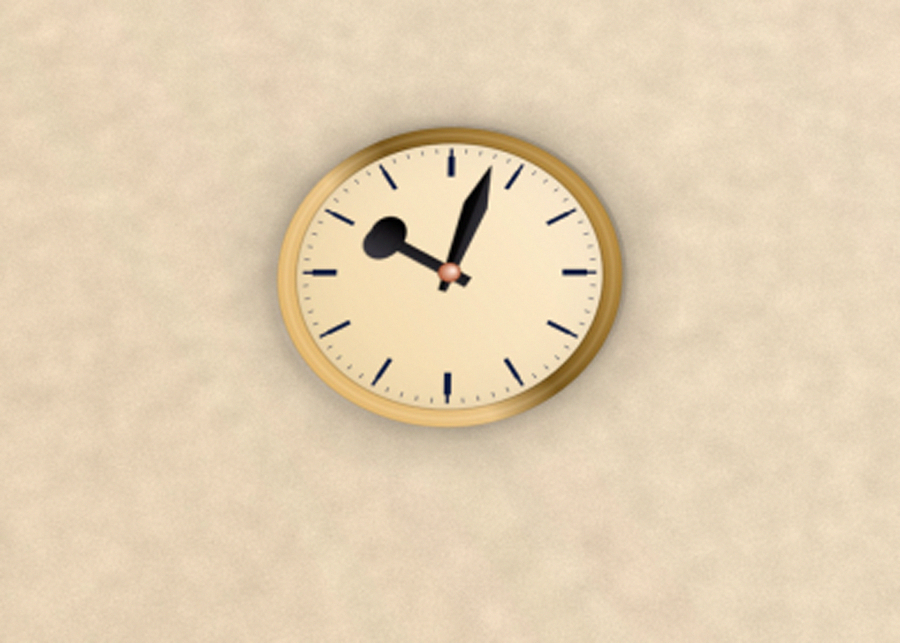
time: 10:03
